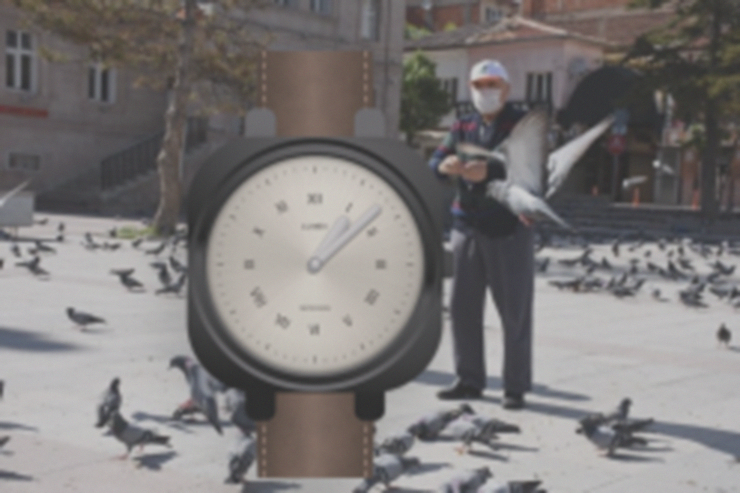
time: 1:08
